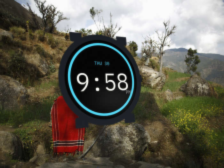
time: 9:58
